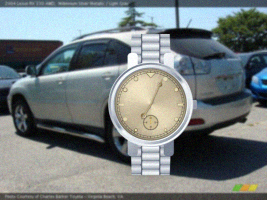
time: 7:04
